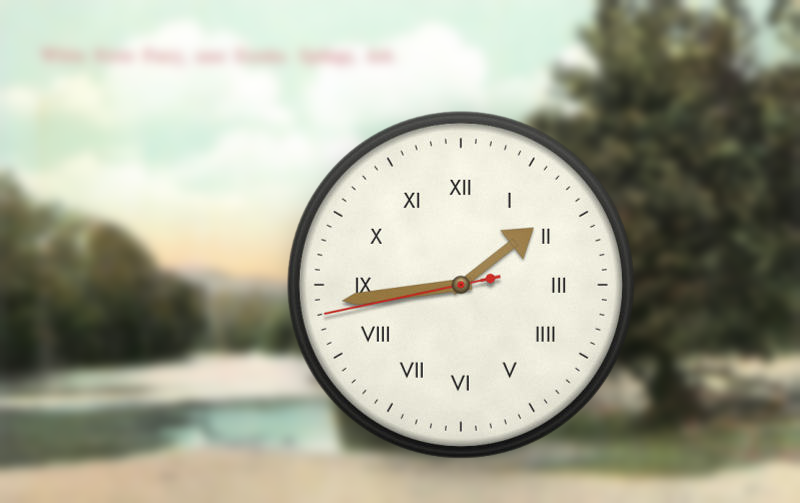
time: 1:43:43
